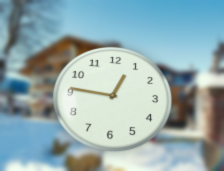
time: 12:46
